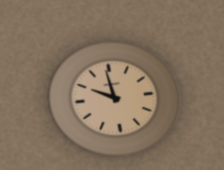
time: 9:59
